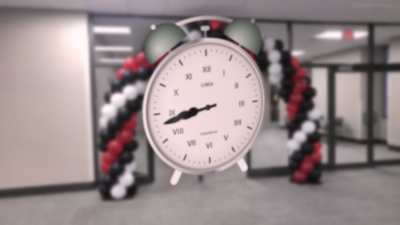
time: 8:43
